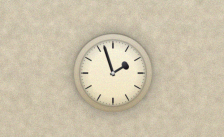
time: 1:57
